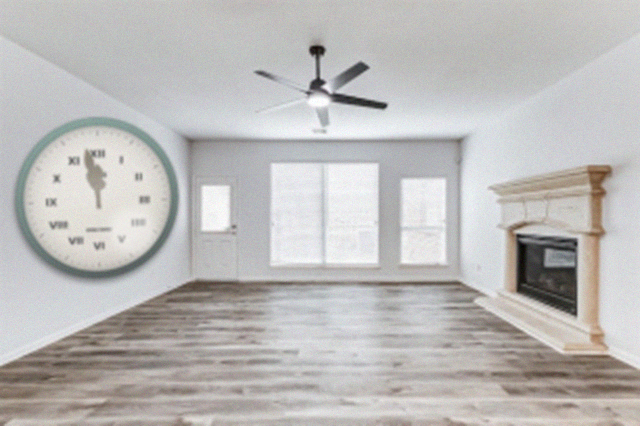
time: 11:58
